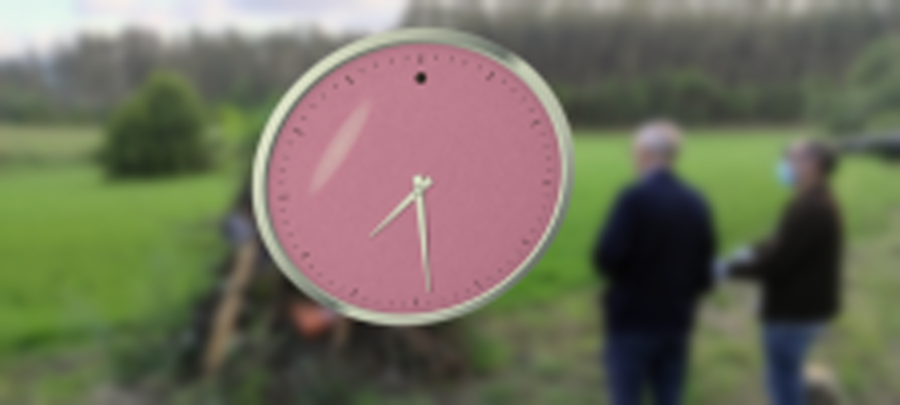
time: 7:29
